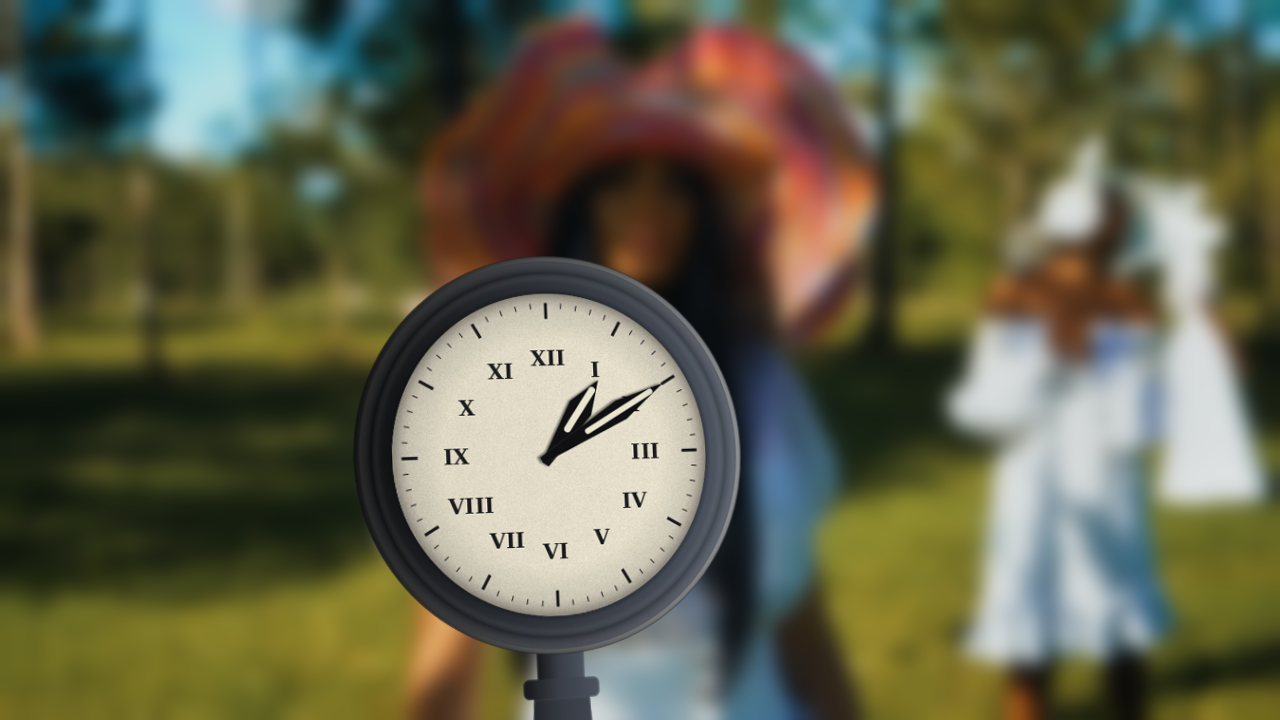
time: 1:10
